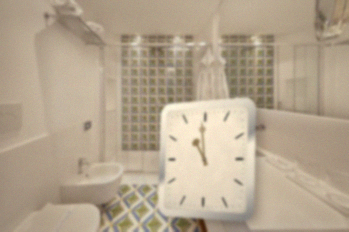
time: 10:59
